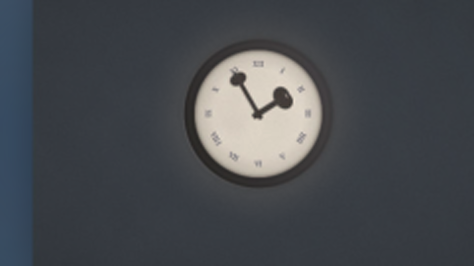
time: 1:55
